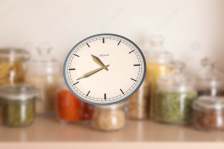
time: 10:41
